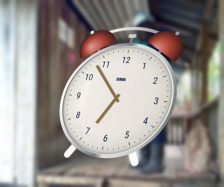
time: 6:53
